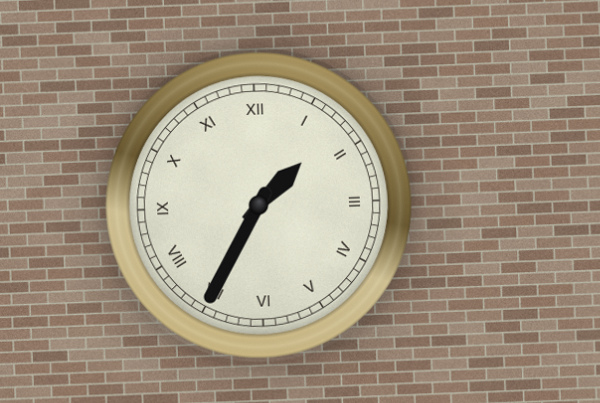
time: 1:35
